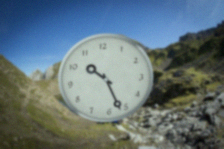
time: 10:27
